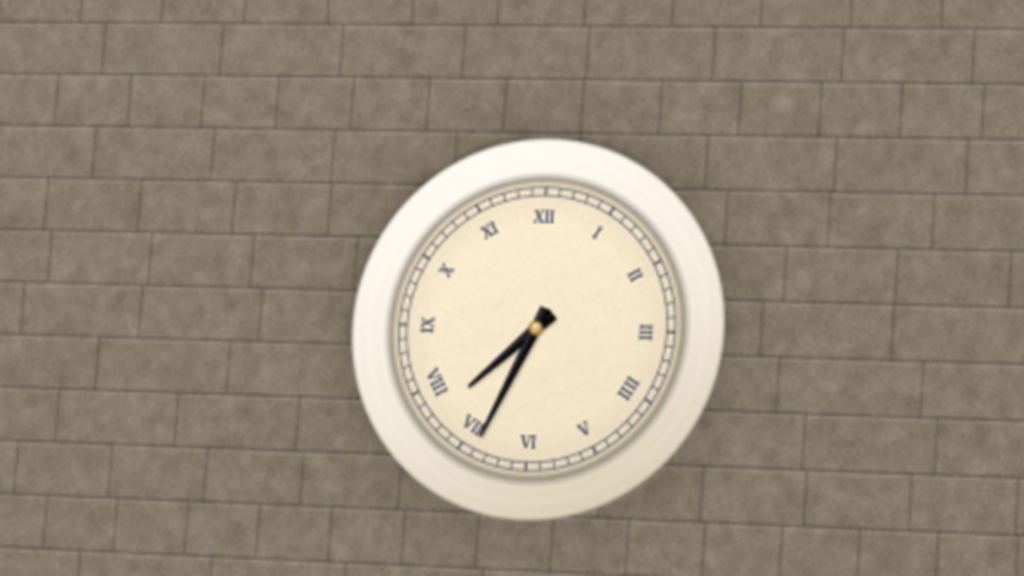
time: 7:34
